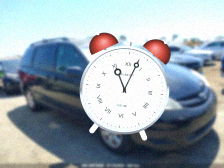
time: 11:03
